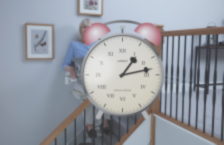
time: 1:13
